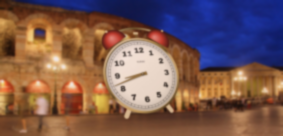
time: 8:42
